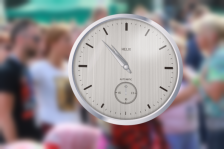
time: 10:53
